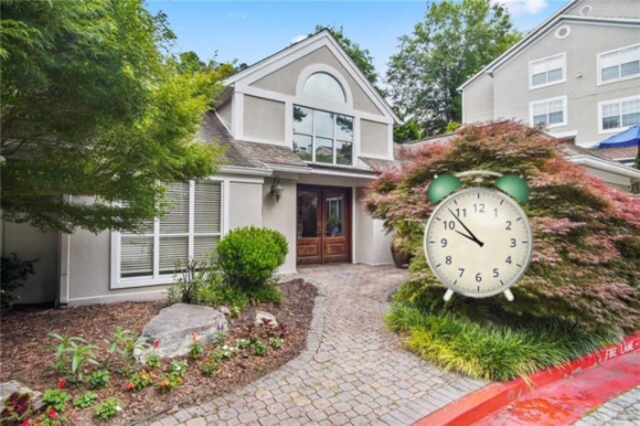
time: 9:53
